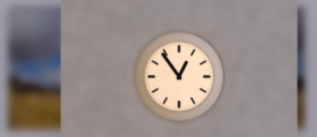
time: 12:54
